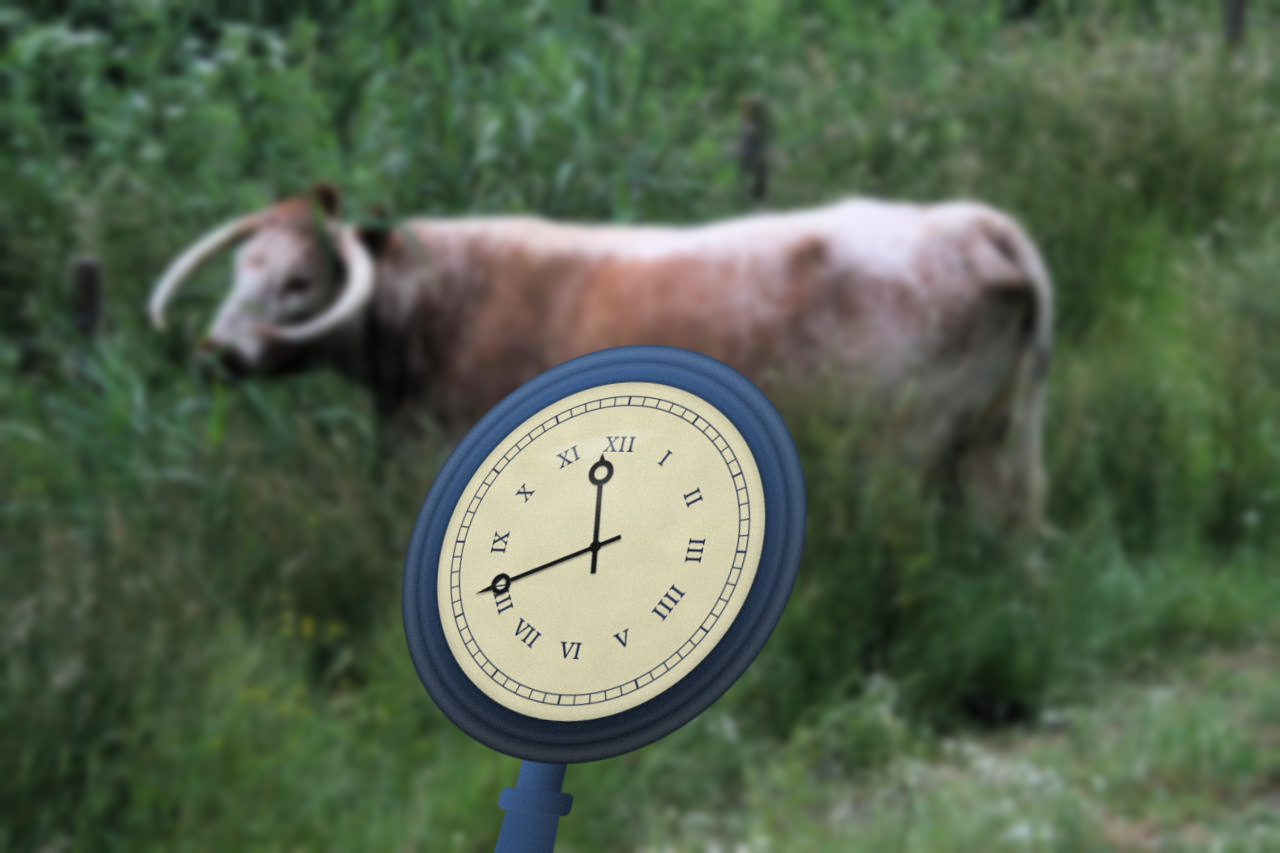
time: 11:41
